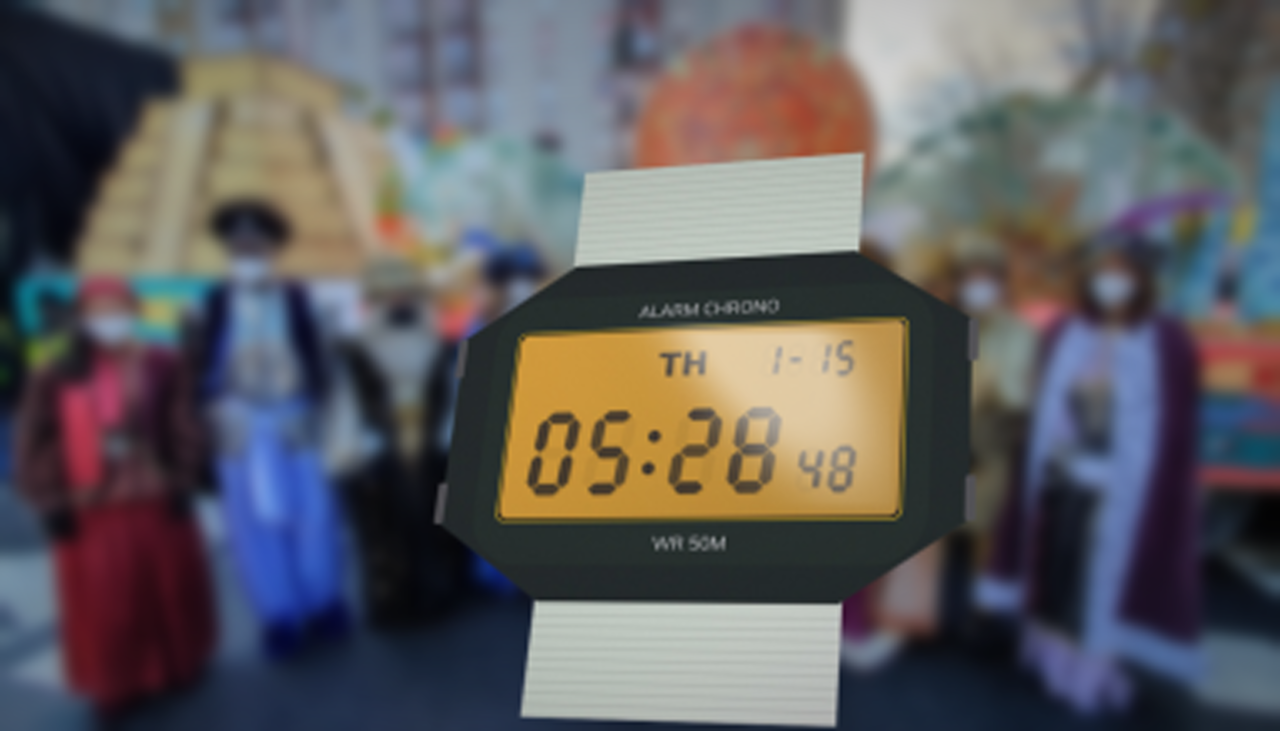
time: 5:28:48
